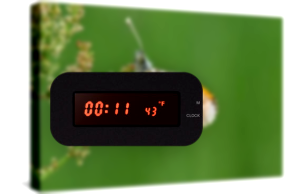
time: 0:11
